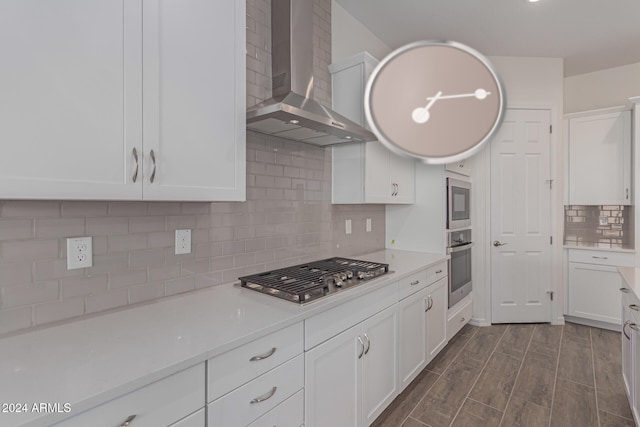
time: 7:14
